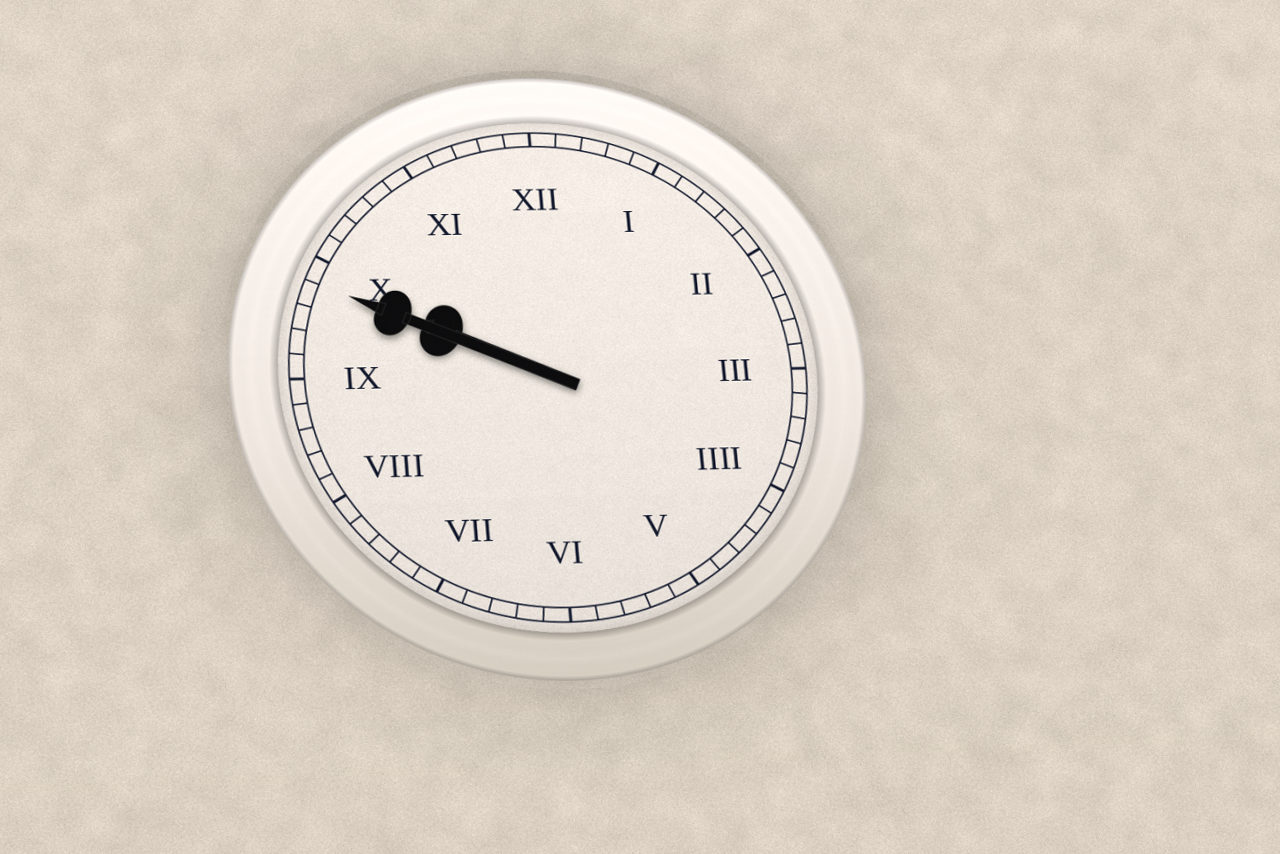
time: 9:49
